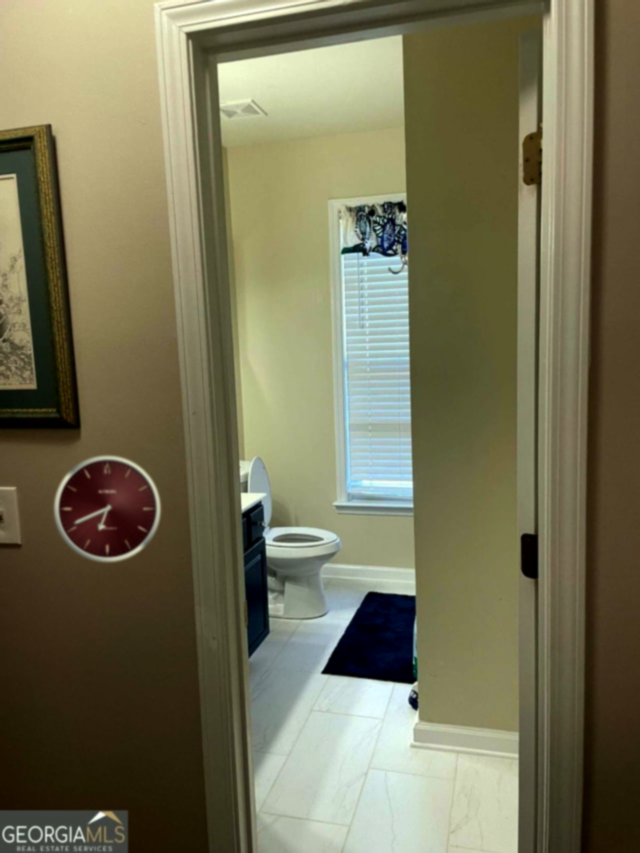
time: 6:41
